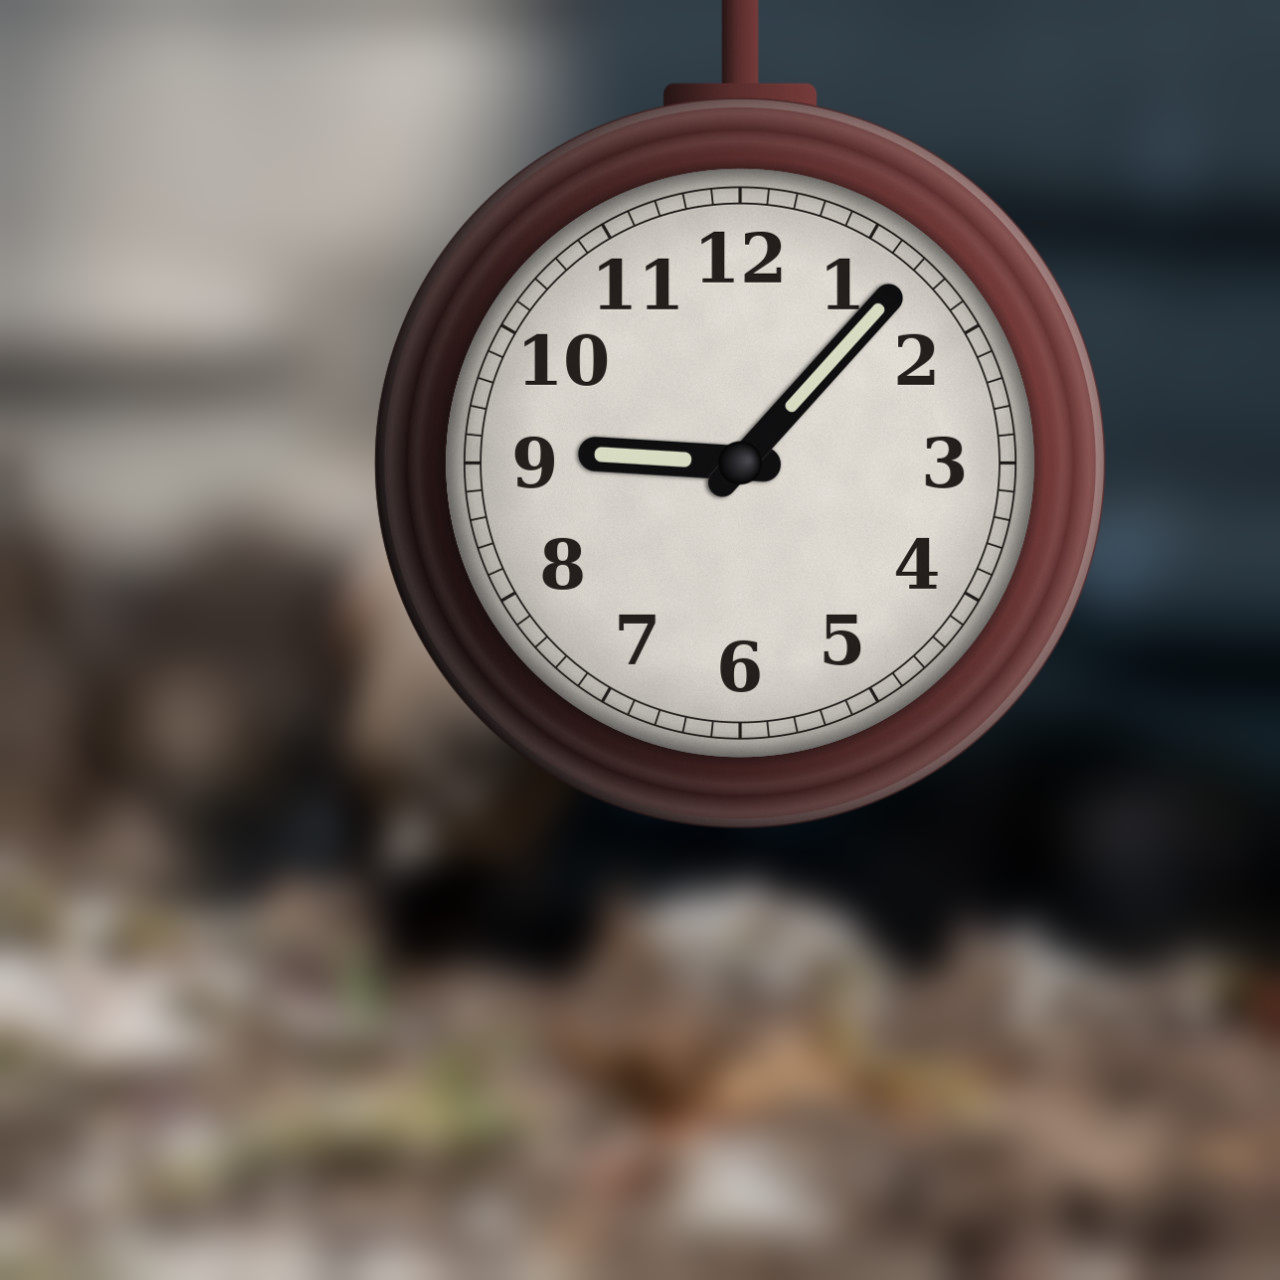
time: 9:07
